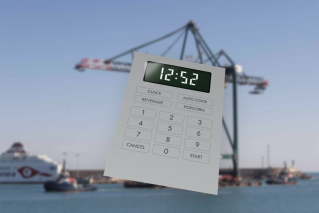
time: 12:52
